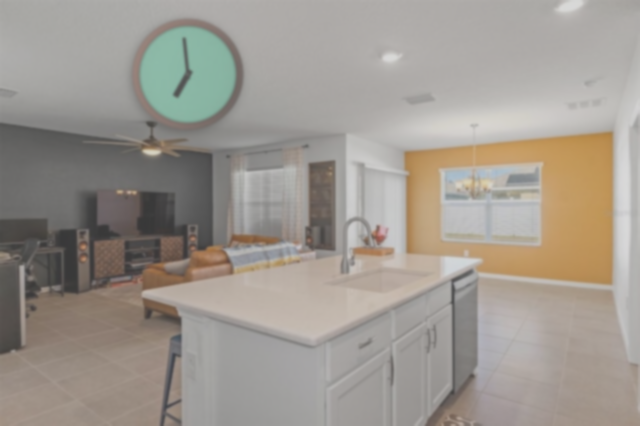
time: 6:59
